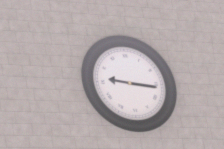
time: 9:16
